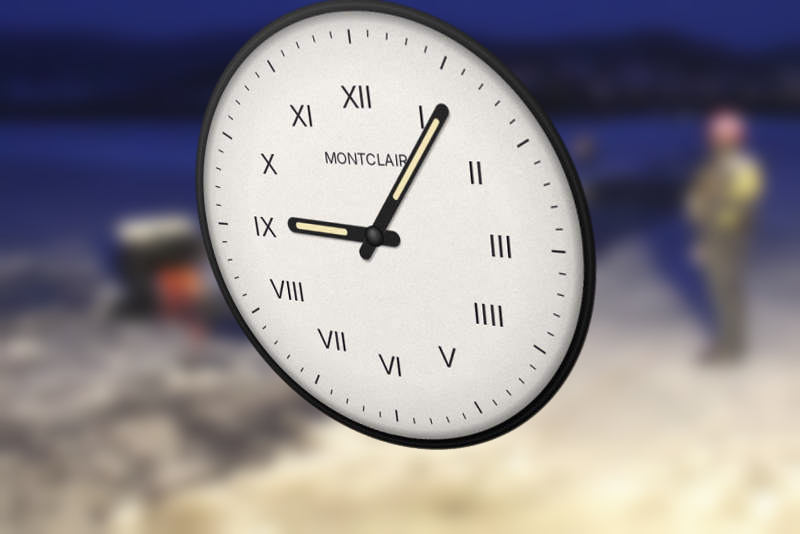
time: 9:06
